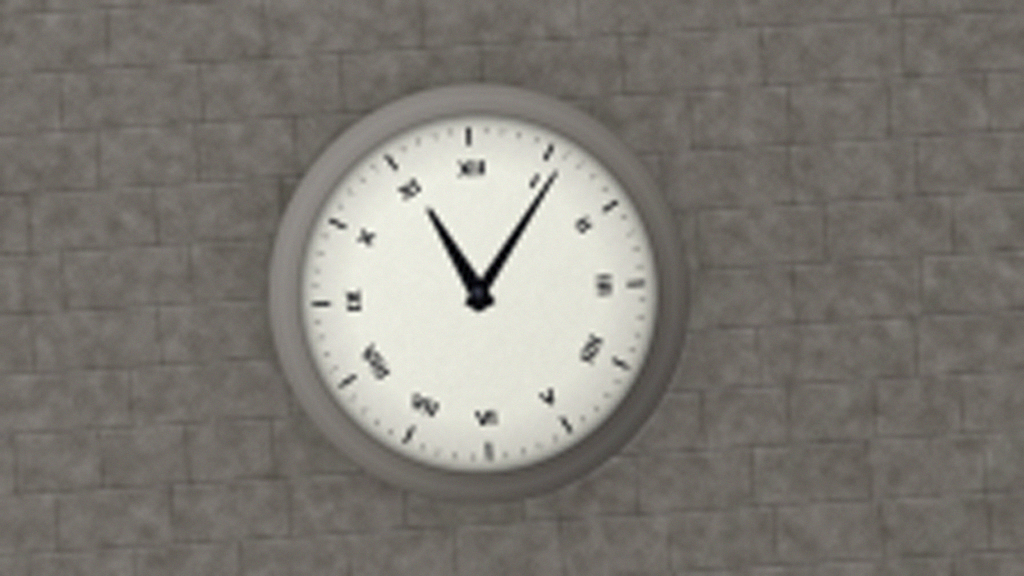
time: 11:06
